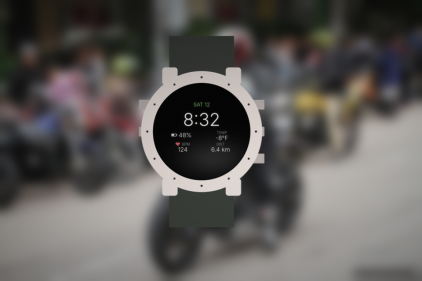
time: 8:32
